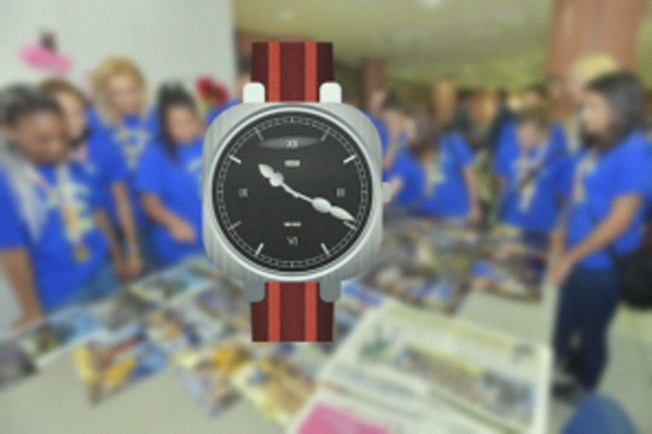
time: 10:19
